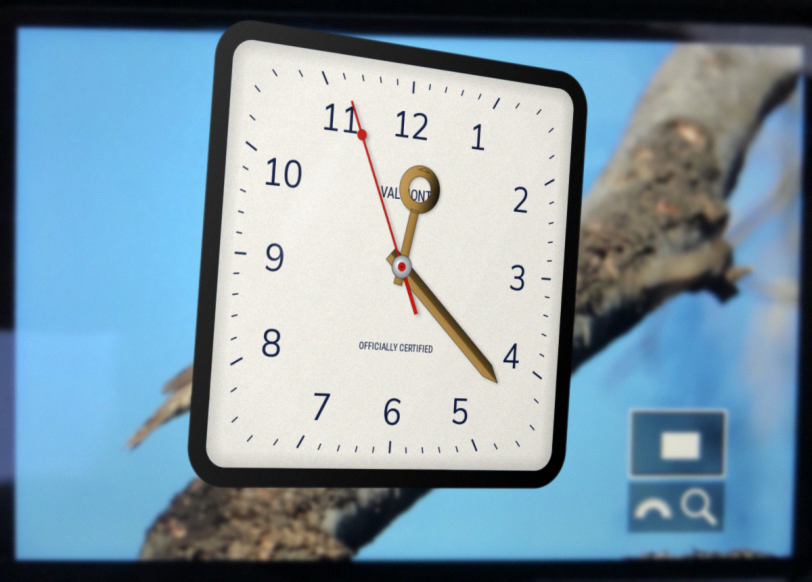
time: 12:21:56
